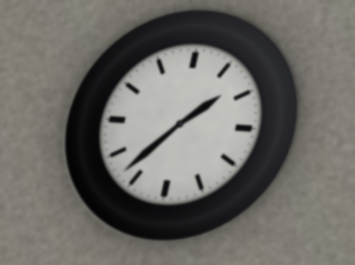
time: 1:37
